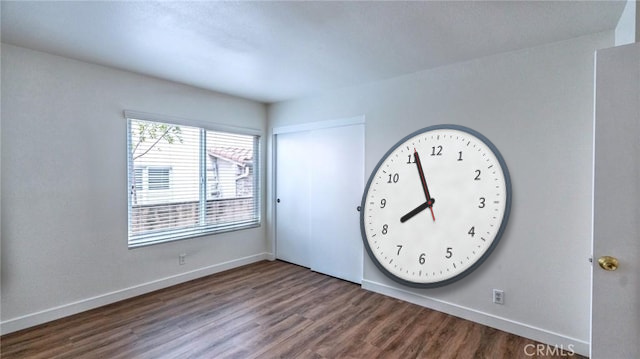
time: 7:55:56
